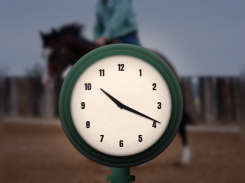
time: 10:19
